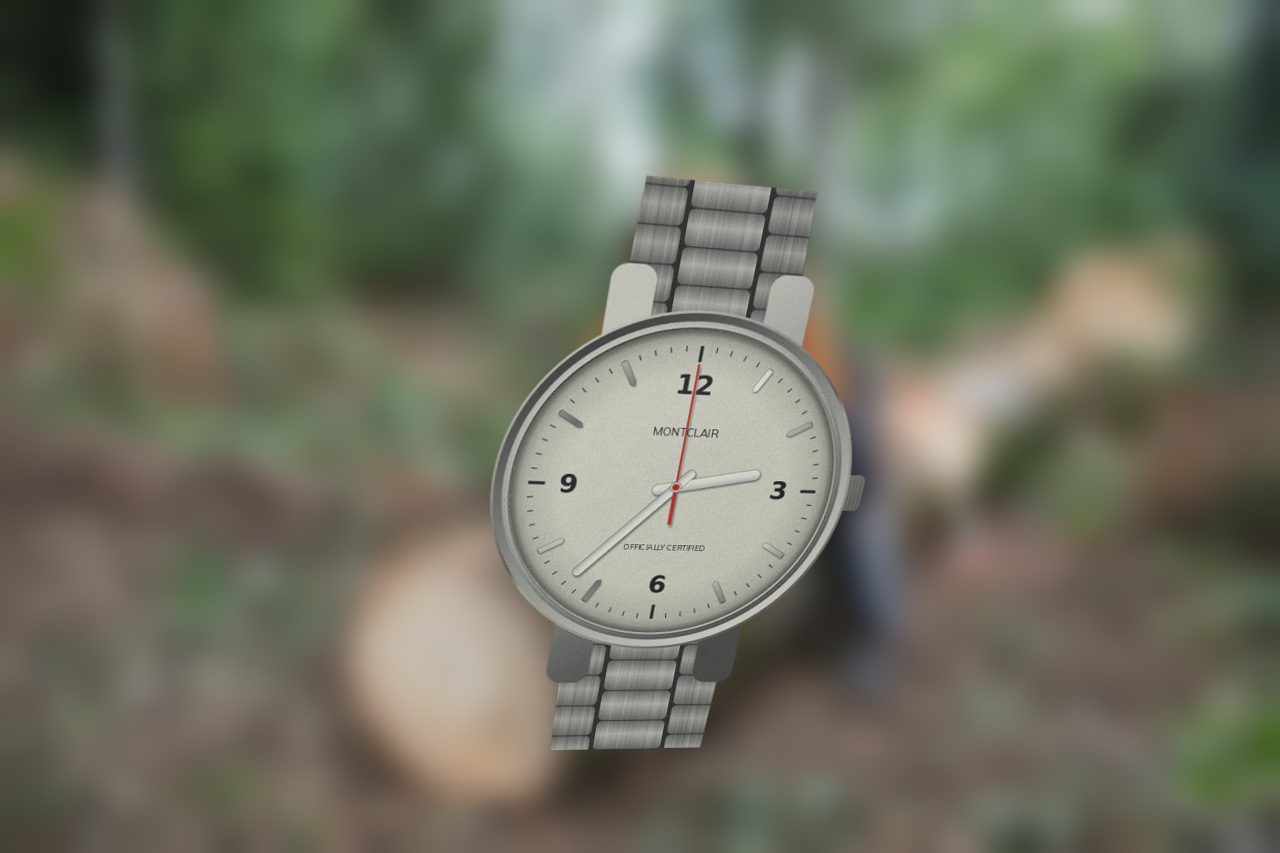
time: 2:37:00
